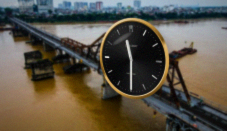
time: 11:30
